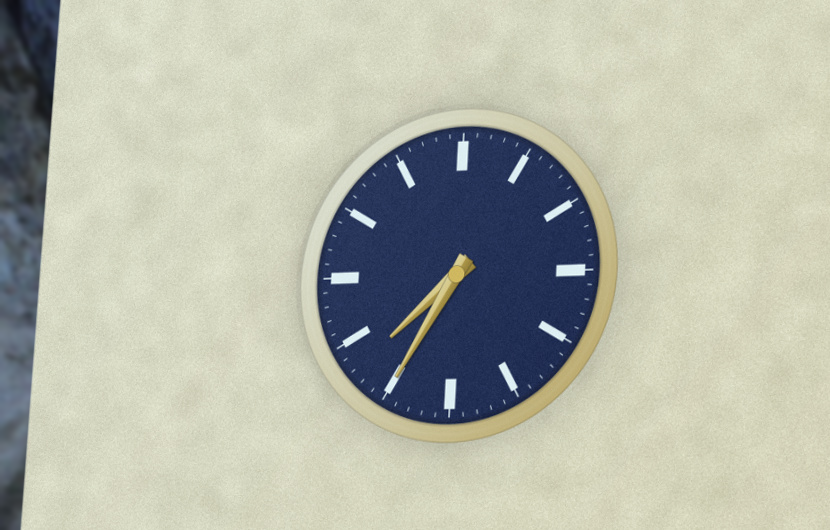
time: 7:35
